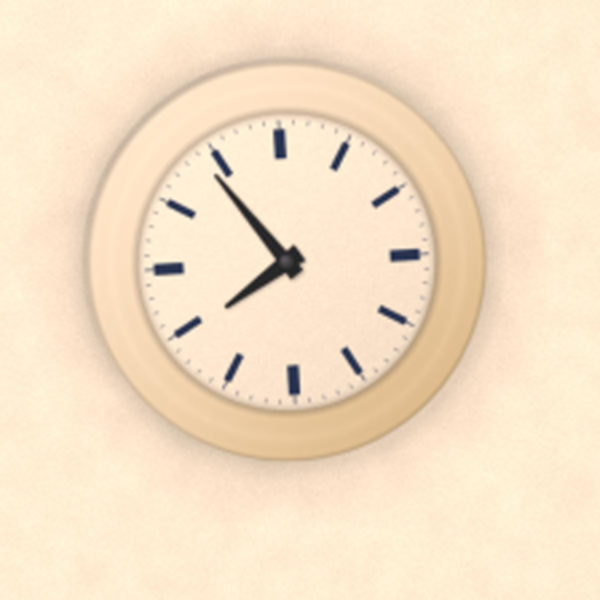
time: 7:54
